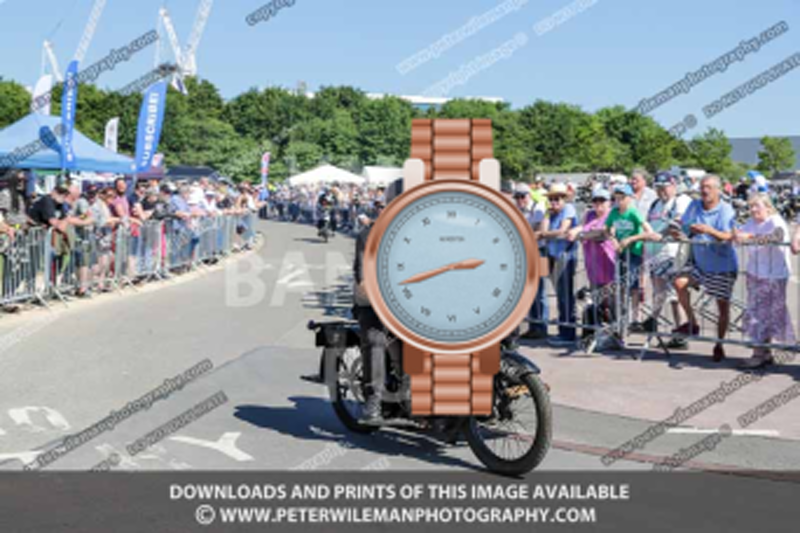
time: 2:42
